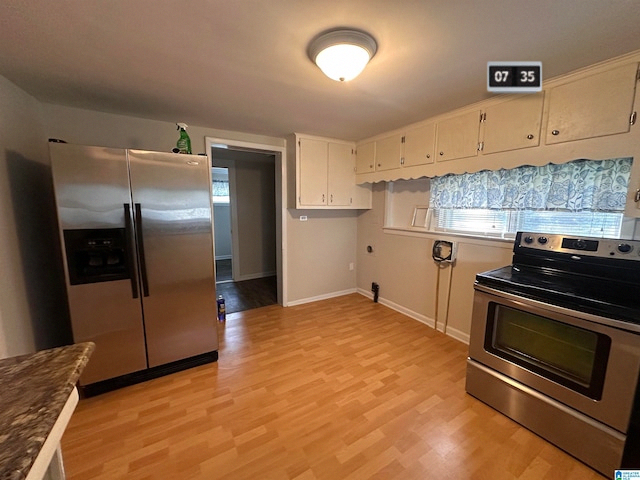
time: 7:35
